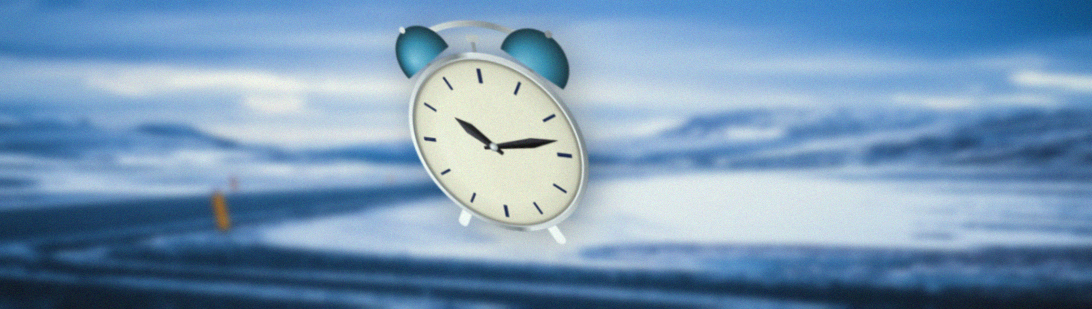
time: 10:13
